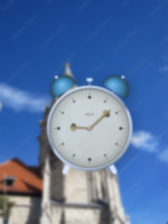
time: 9:08
